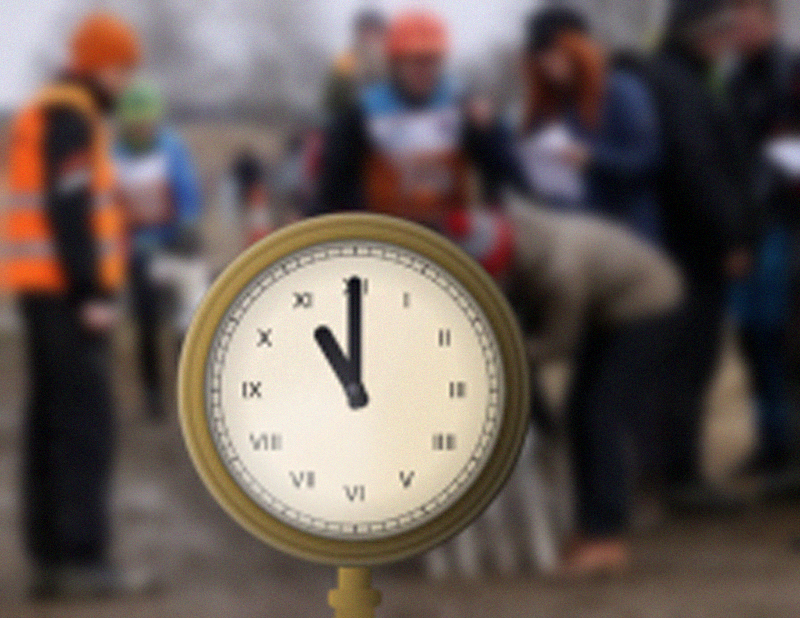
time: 11:00
